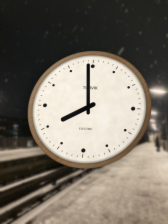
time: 7:59
